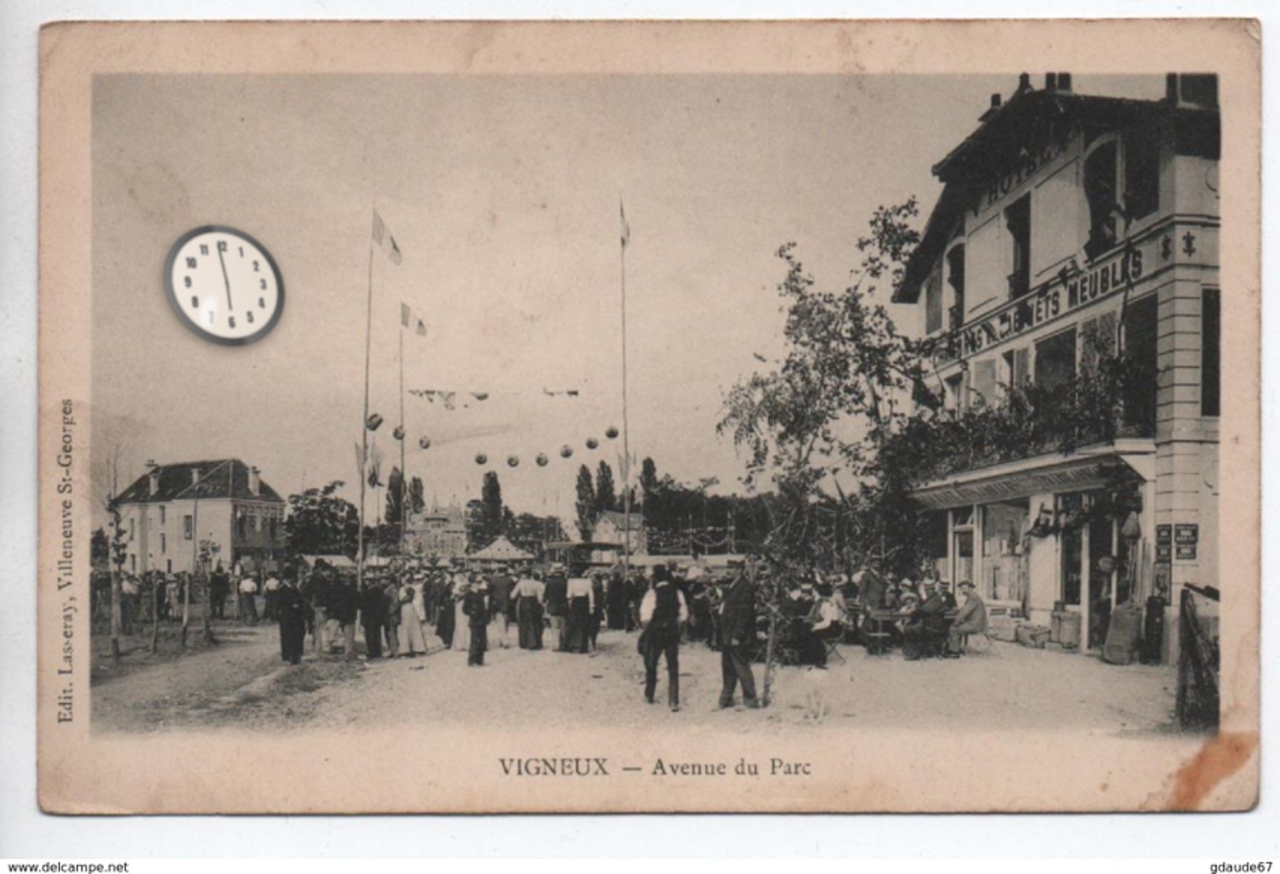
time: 5:59
